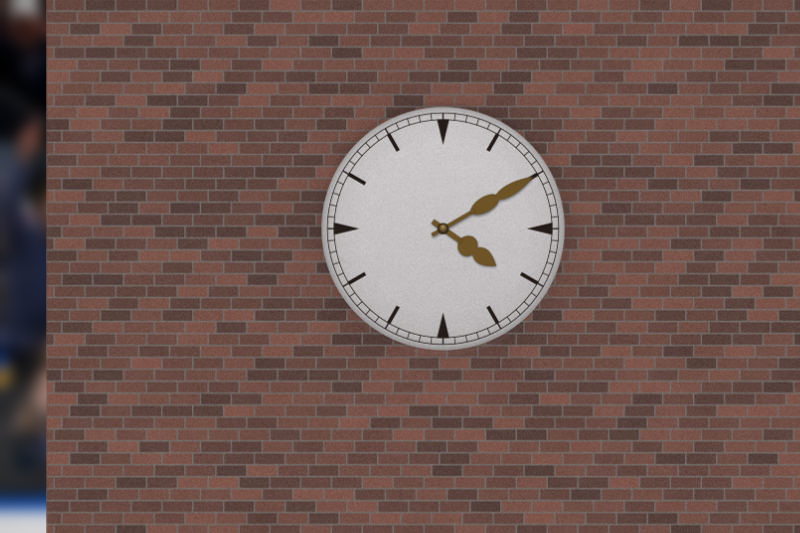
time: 4:10
